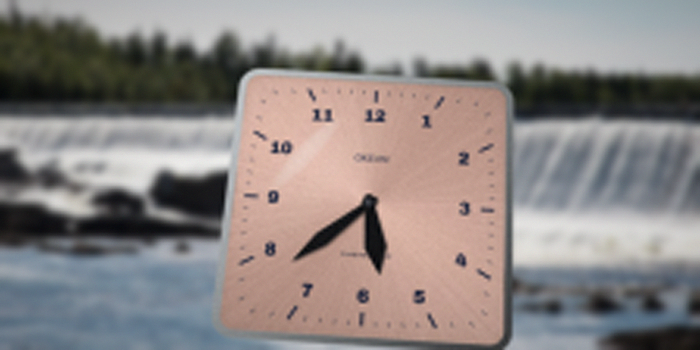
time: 5:38
